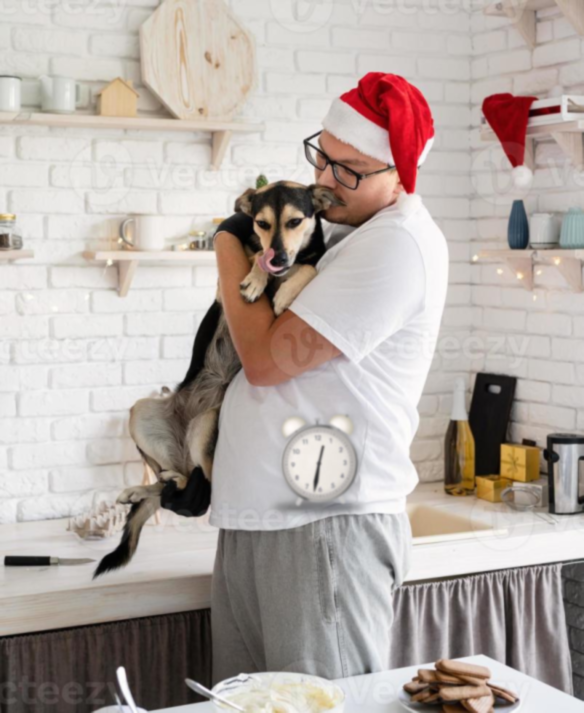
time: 12:32
